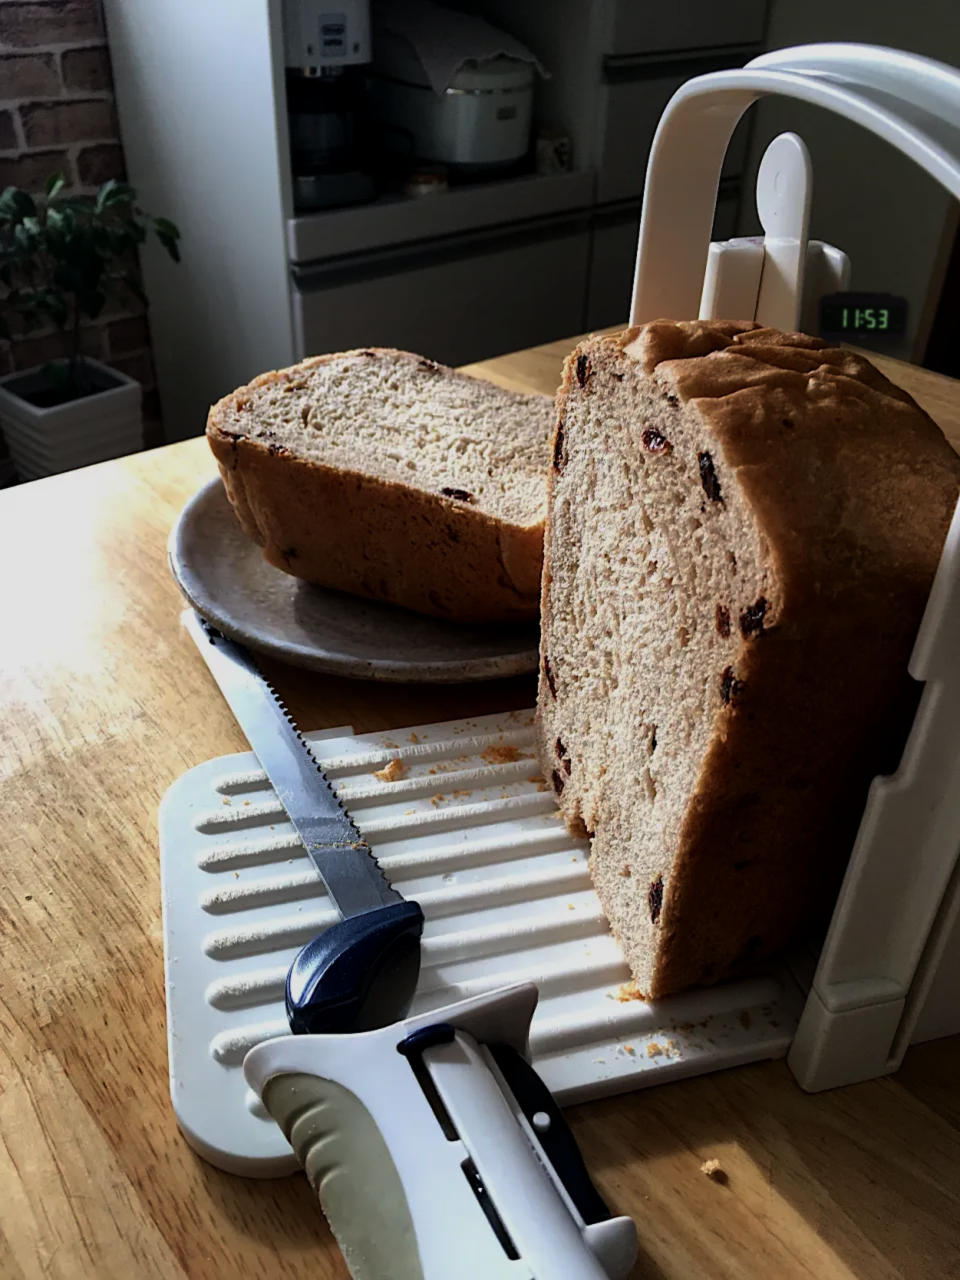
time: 11:53
